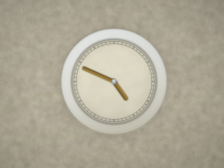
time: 4:49
